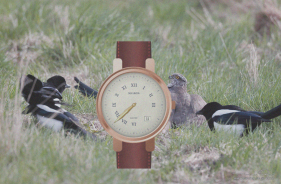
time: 7:38
